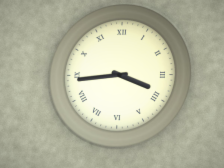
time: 3:44
